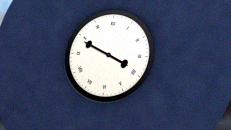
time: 3:49
